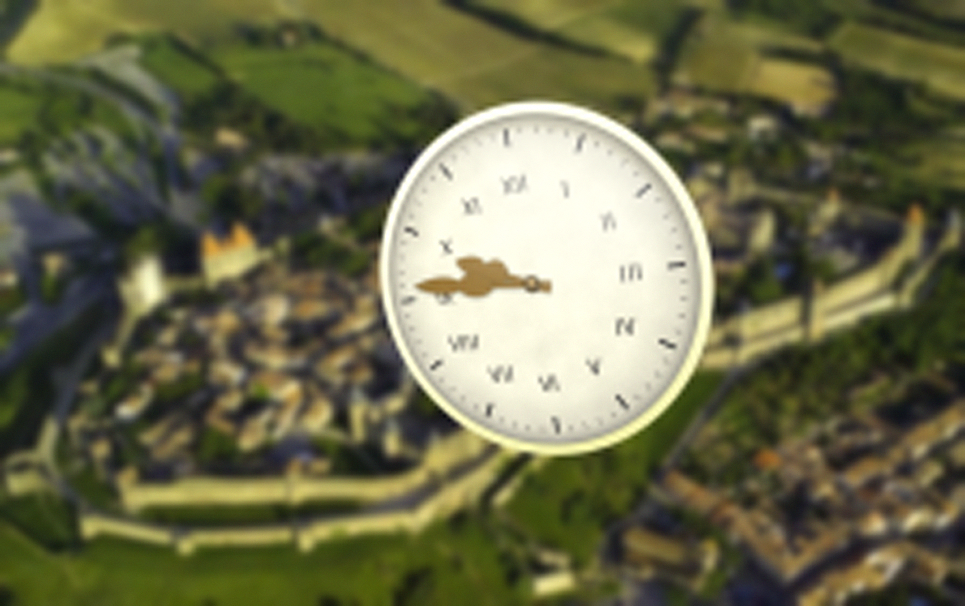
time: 9:46
